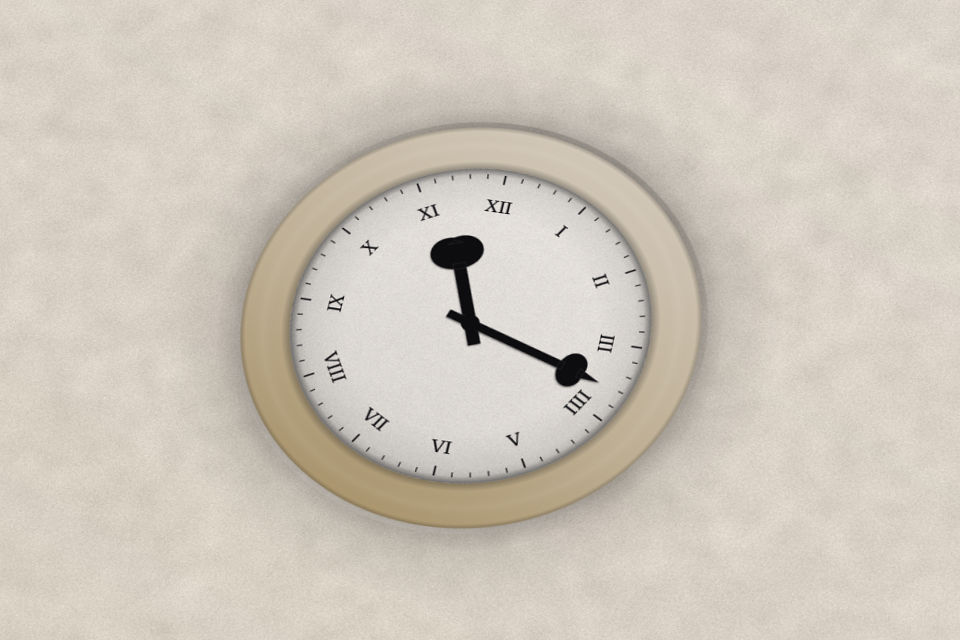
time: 11:18
